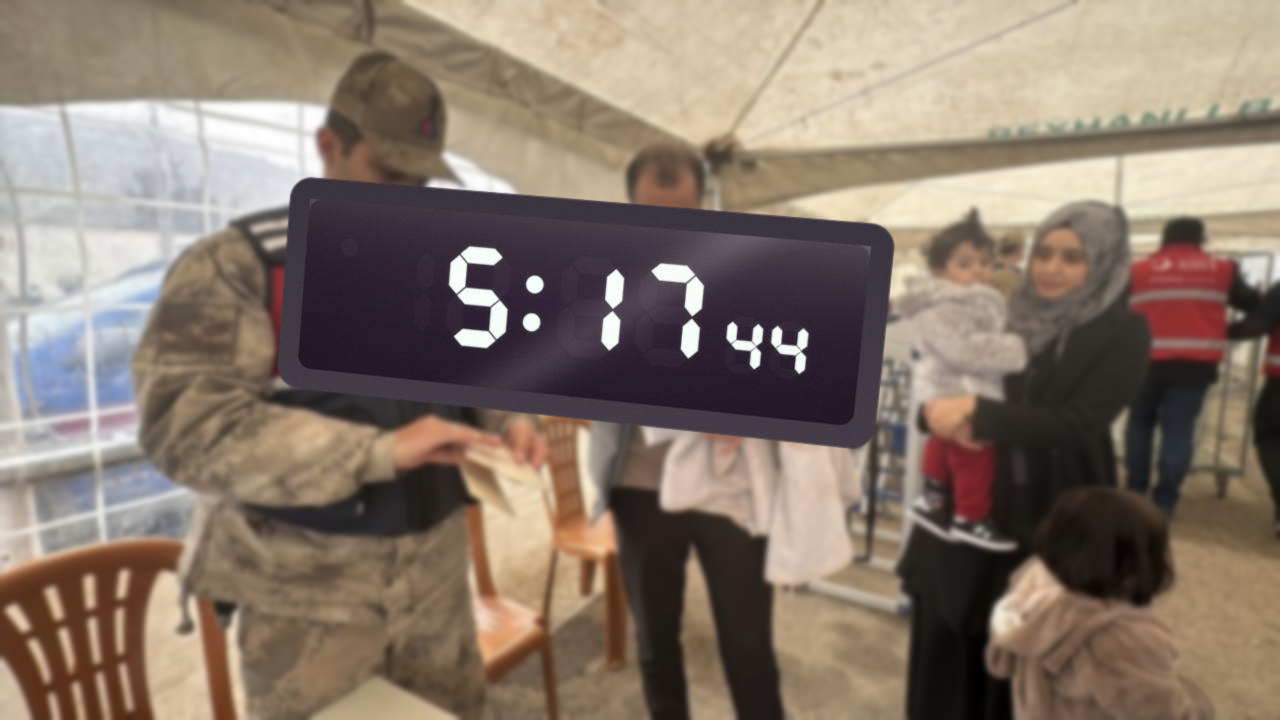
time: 5:17:44
